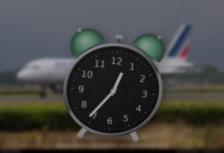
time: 12:36
